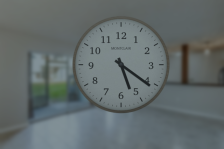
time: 5:21
